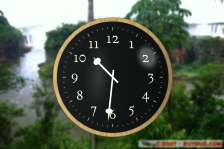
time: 10:31
